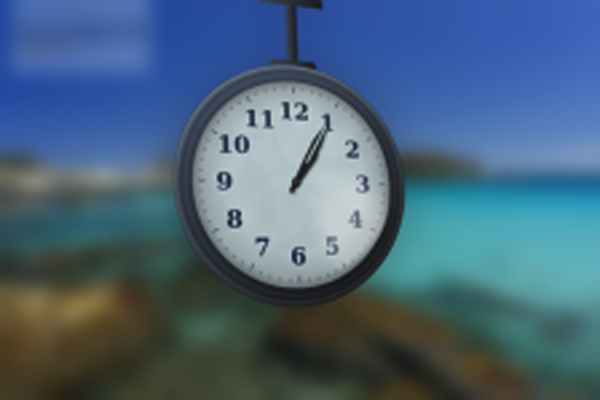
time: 1:05
